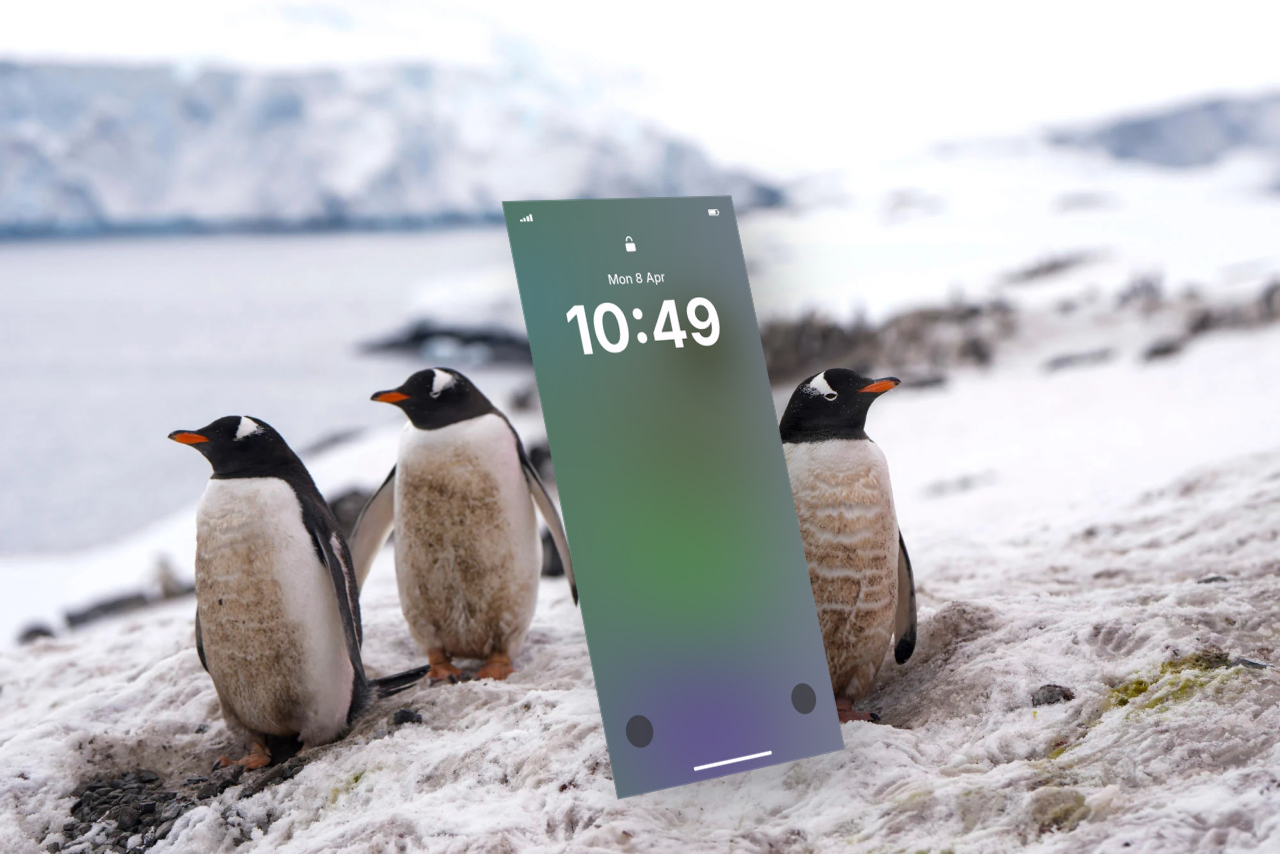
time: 10:49
